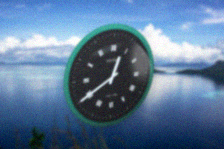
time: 12:40
